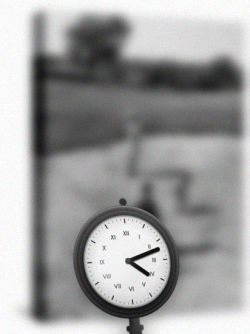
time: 4:12
